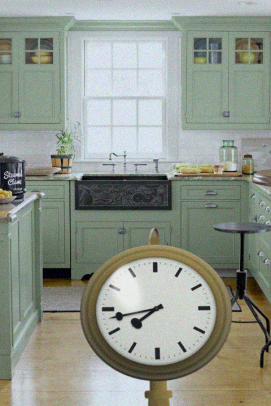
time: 7:43
